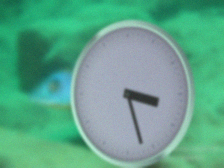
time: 3:27
